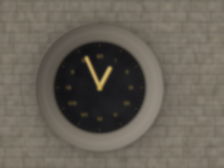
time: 12:56
